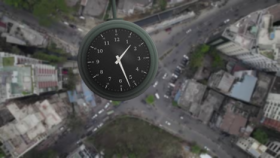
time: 1:27
